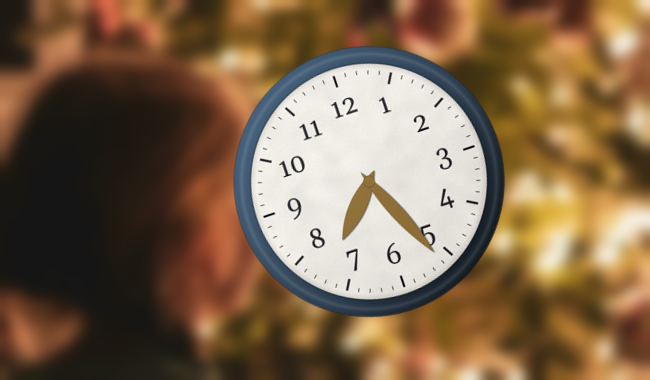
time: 7:26
